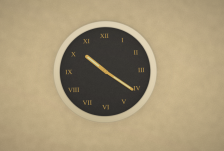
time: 10:21
